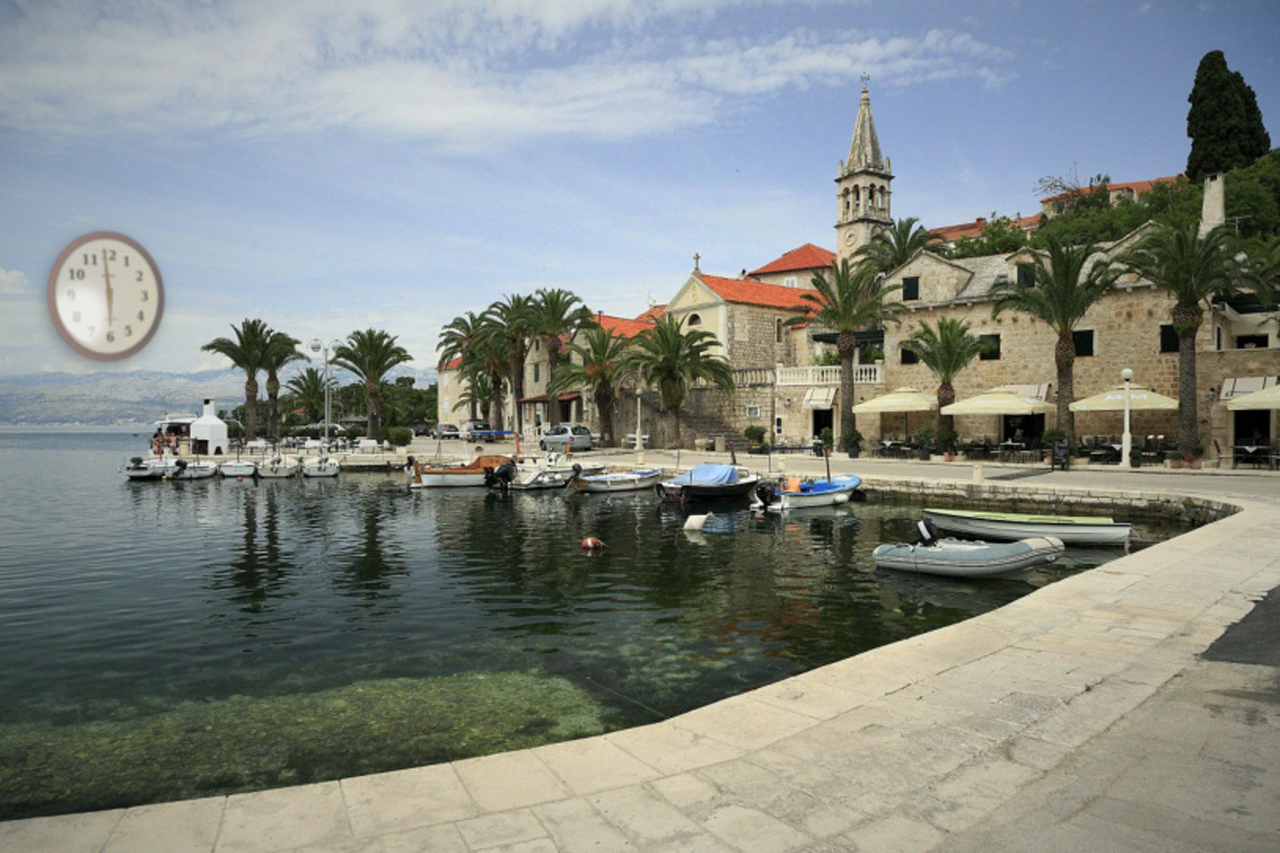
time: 5:59
